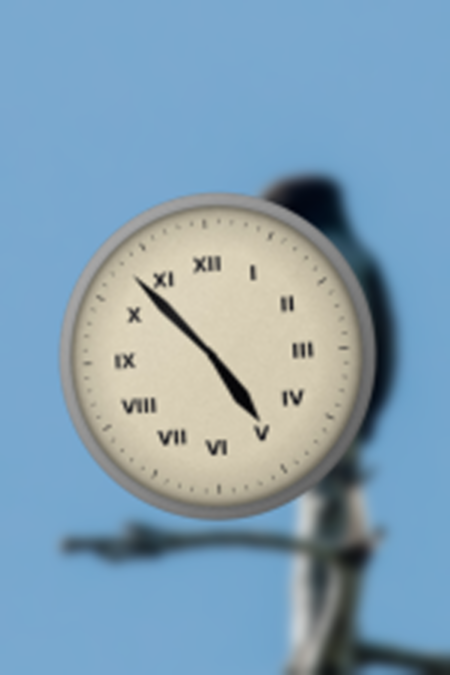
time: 4:53
